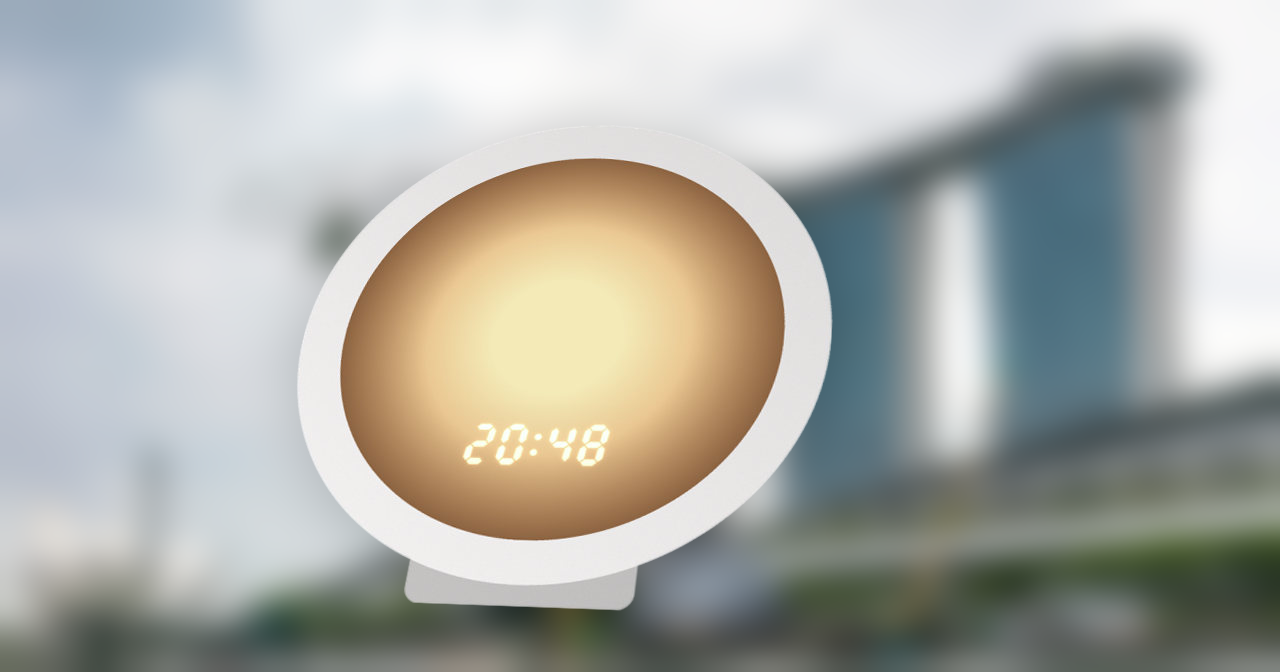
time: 20:48
